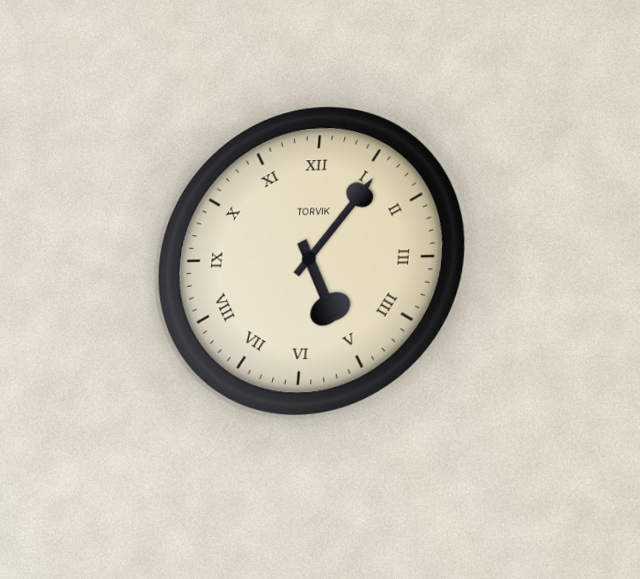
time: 5:06
